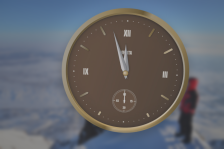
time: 11:57
